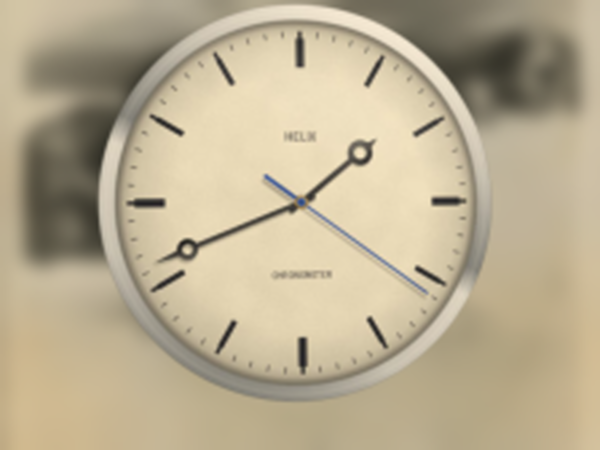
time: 1:41:21
